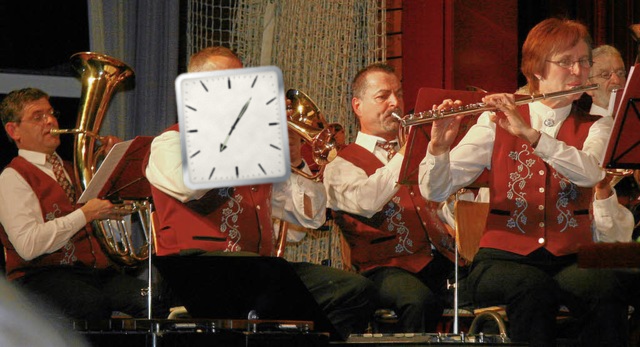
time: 7:06
